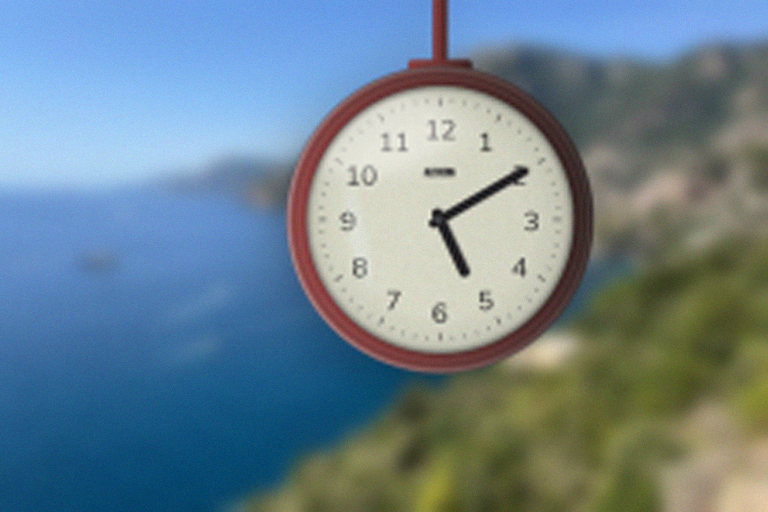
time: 5:10
